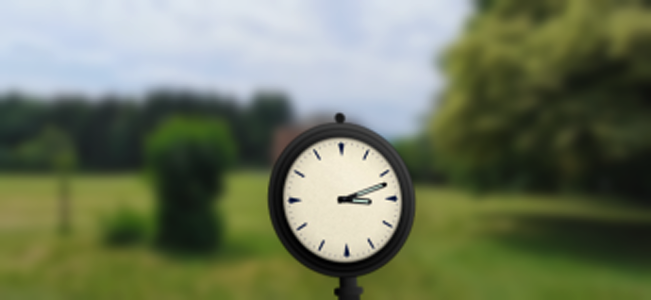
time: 3:12
